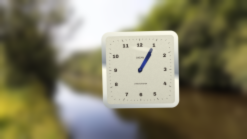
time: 1:05
